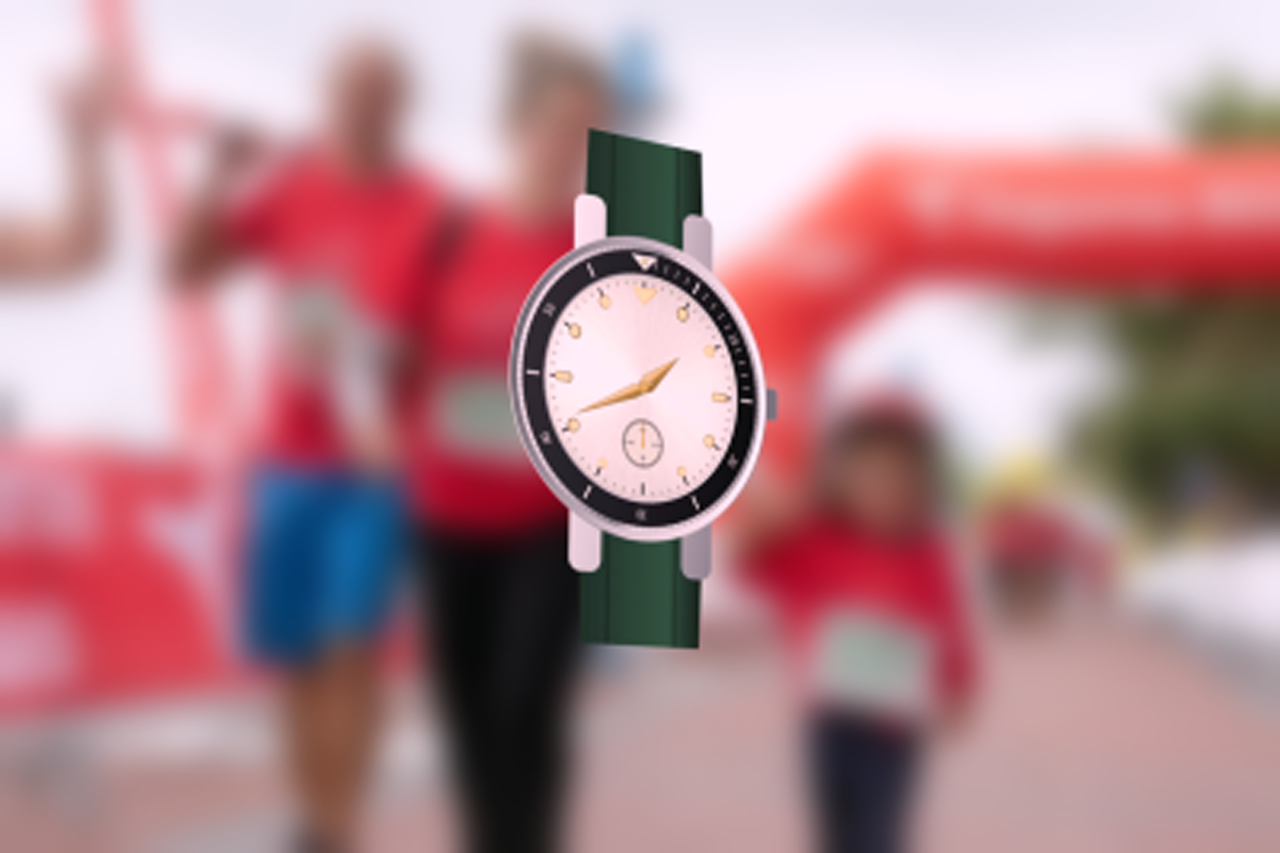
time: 1:41
